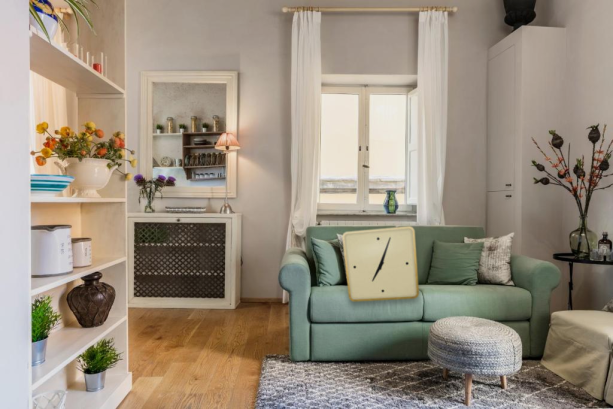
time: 7:04
